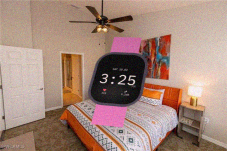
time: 3:25
